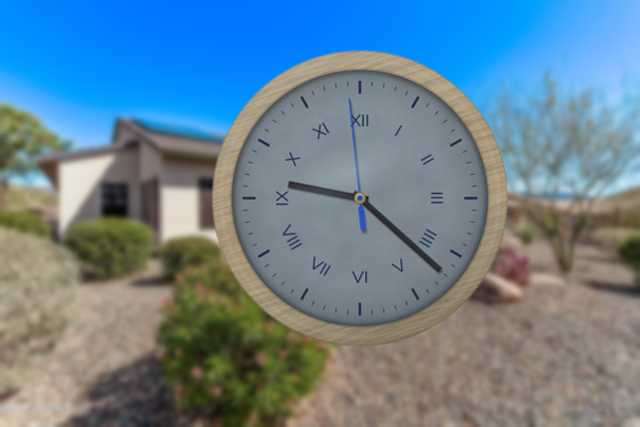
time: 9:21:59
